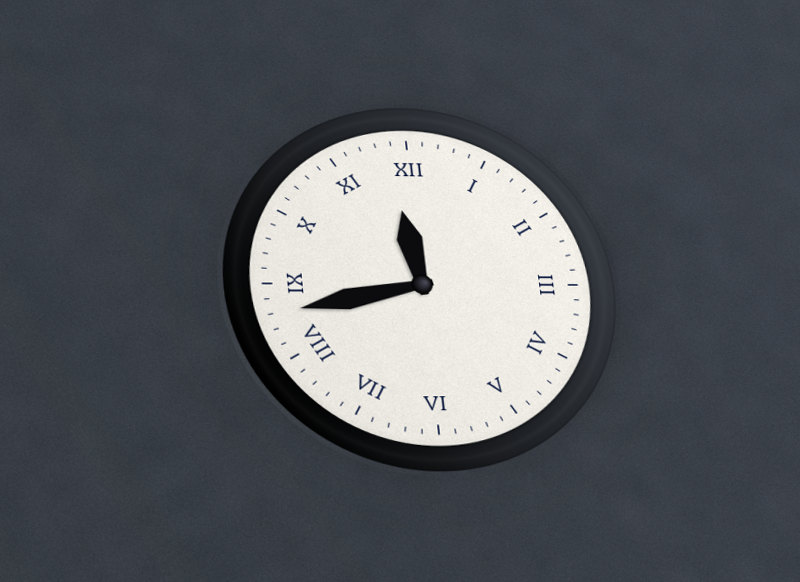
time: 11:43
